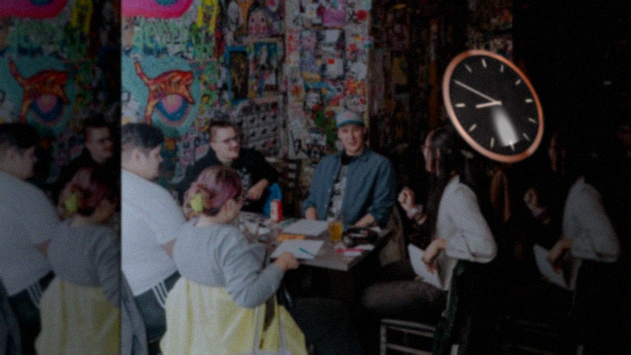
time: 8:50
